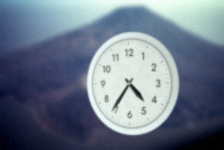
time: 4:36
